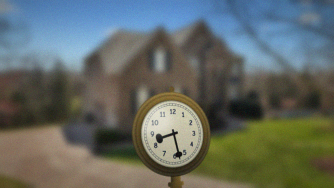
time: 8:28
